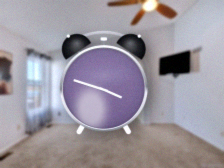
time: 3:48
